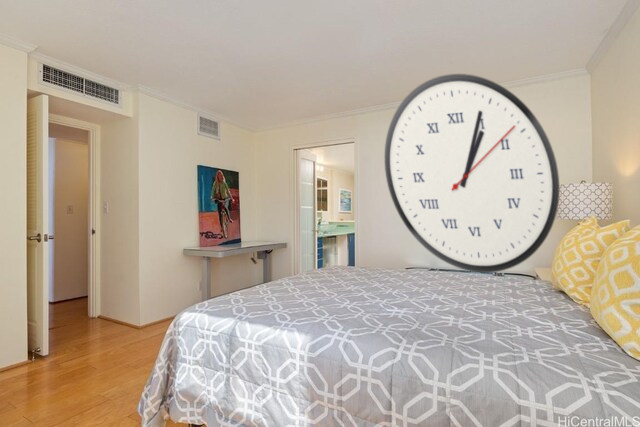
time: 1:04:09
